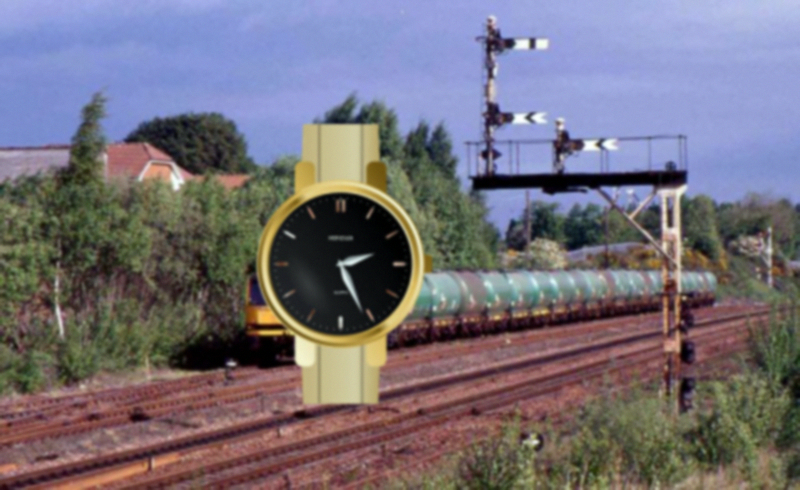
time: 2:26
